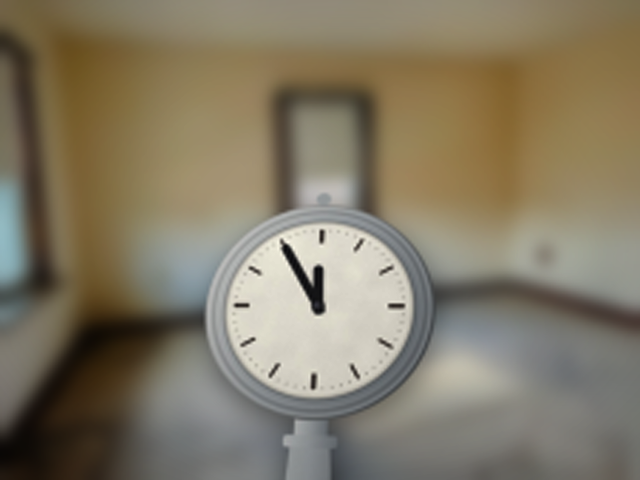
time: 11:55
